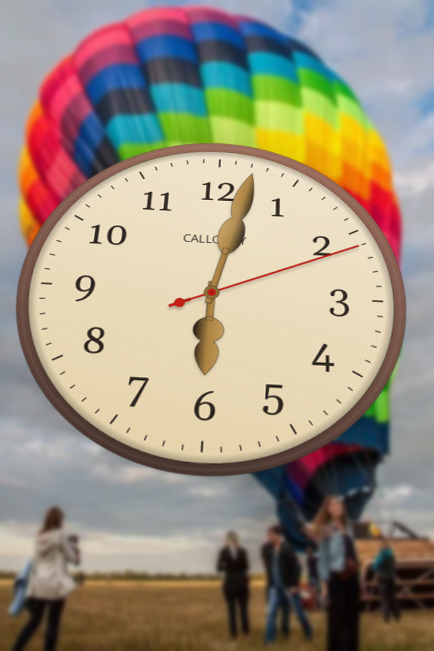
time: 6:02:11
